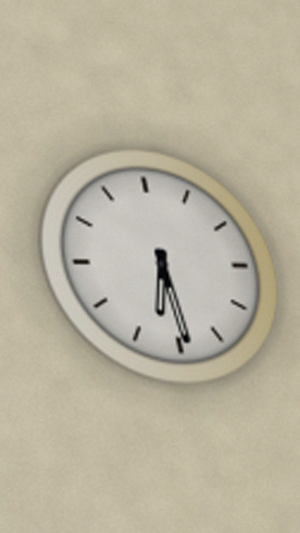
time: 6:29
